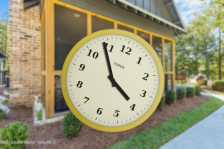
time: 3:54
